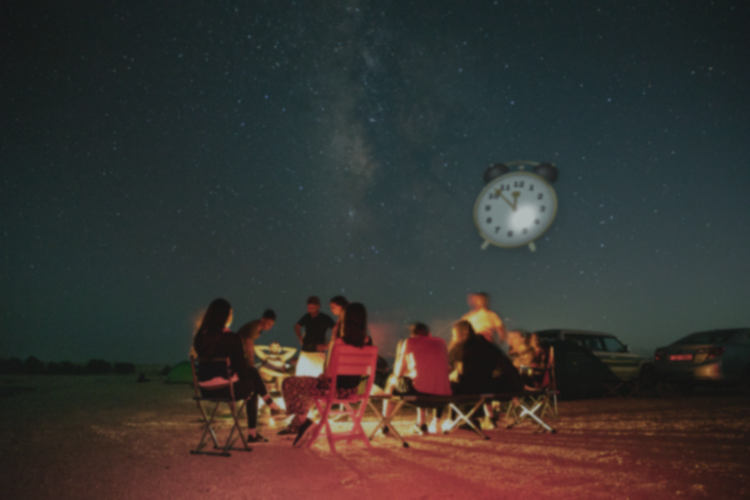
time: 11:52
